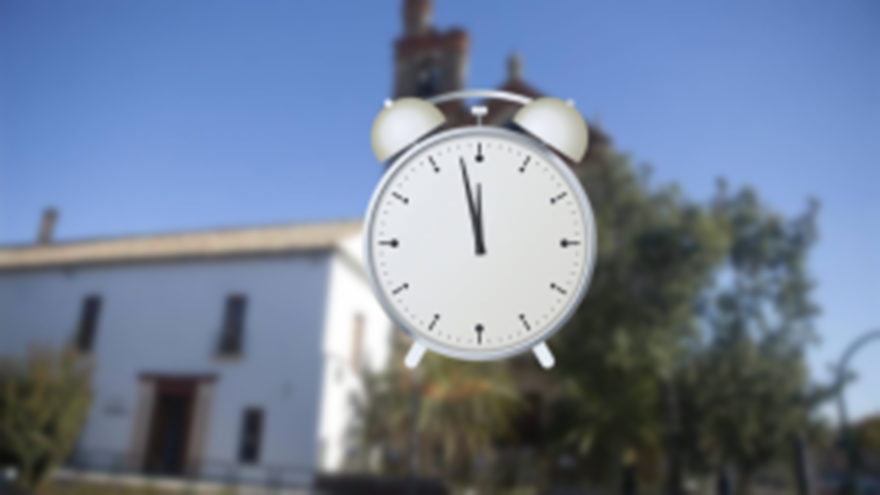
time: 11:58
